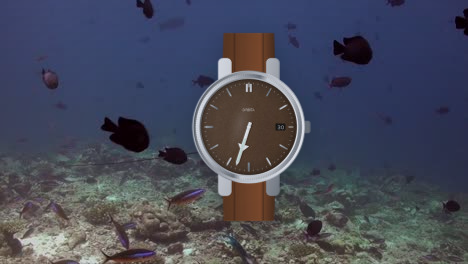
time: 6:33
